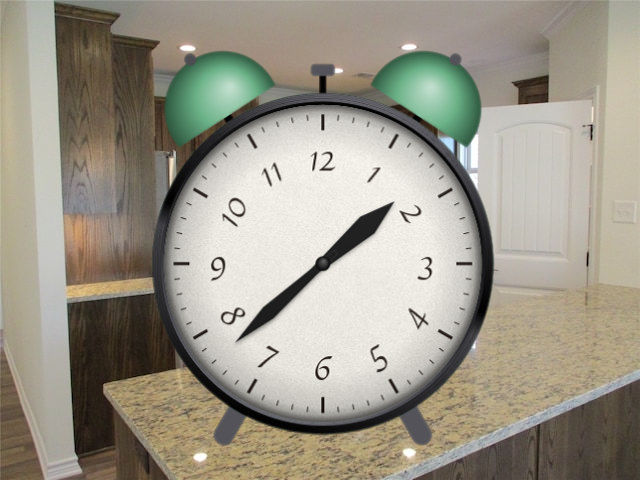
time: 1:38
